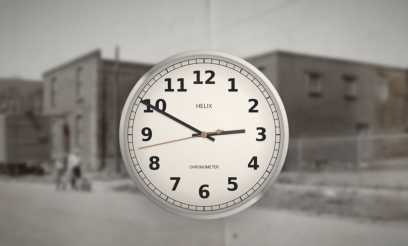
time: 2:49:43
